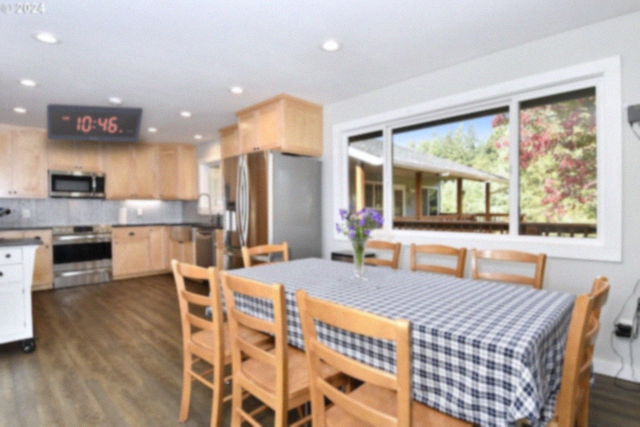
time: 10:46
